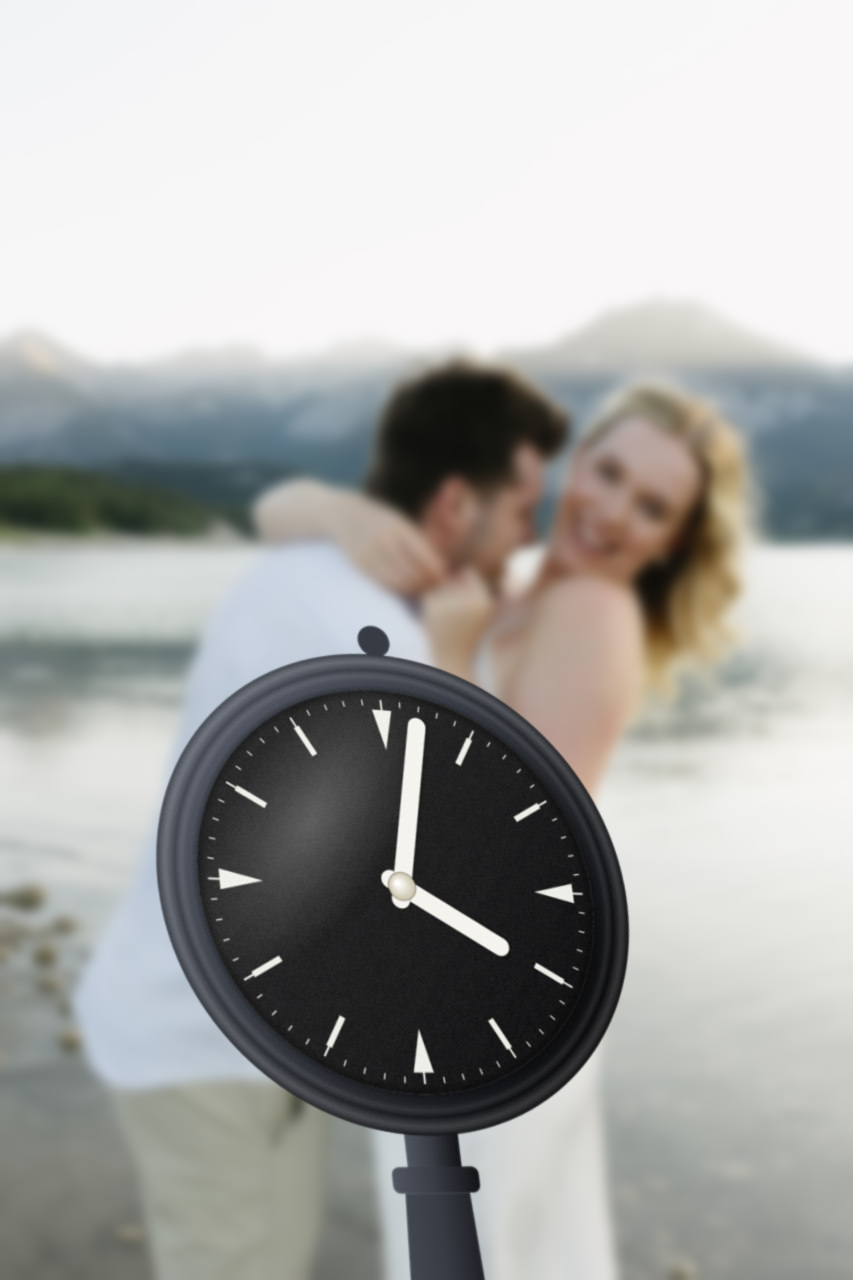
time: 4:02
